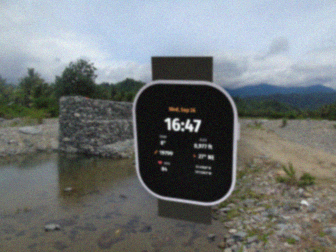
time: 16:47
